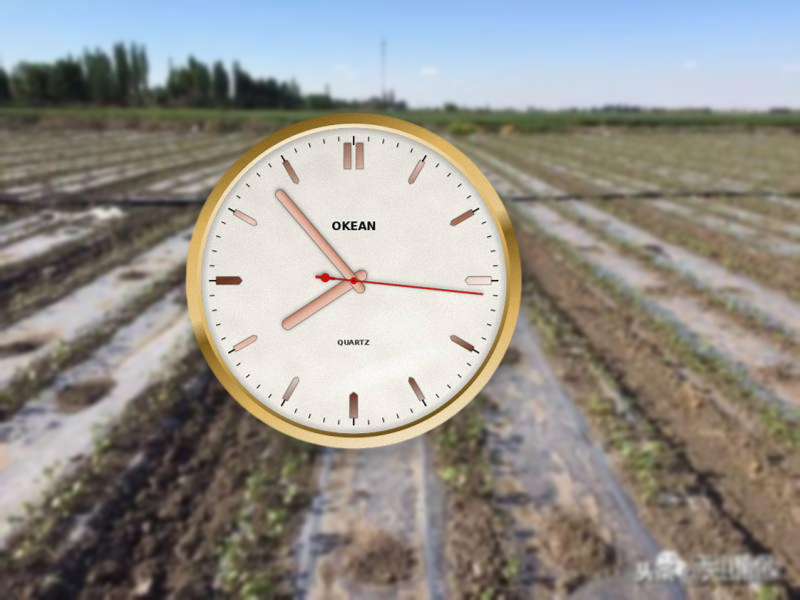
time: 7:53:16
